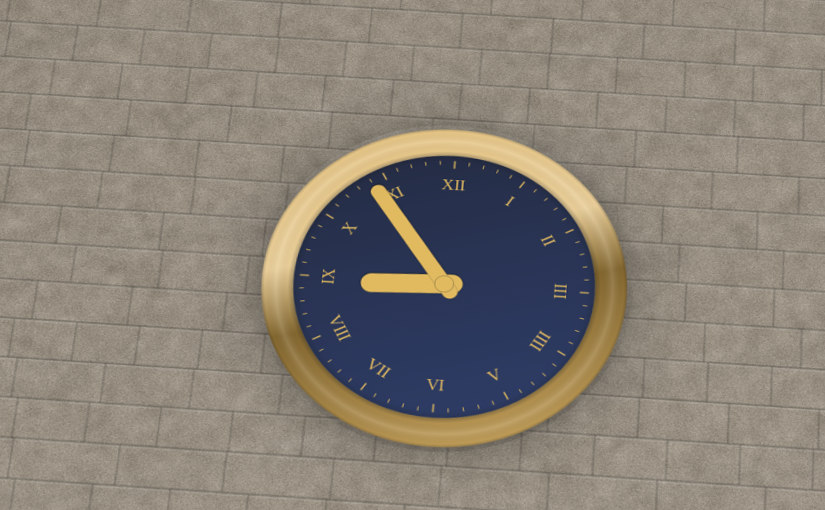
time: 8:54
